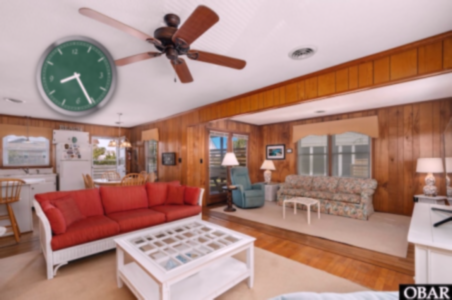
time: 8:26
